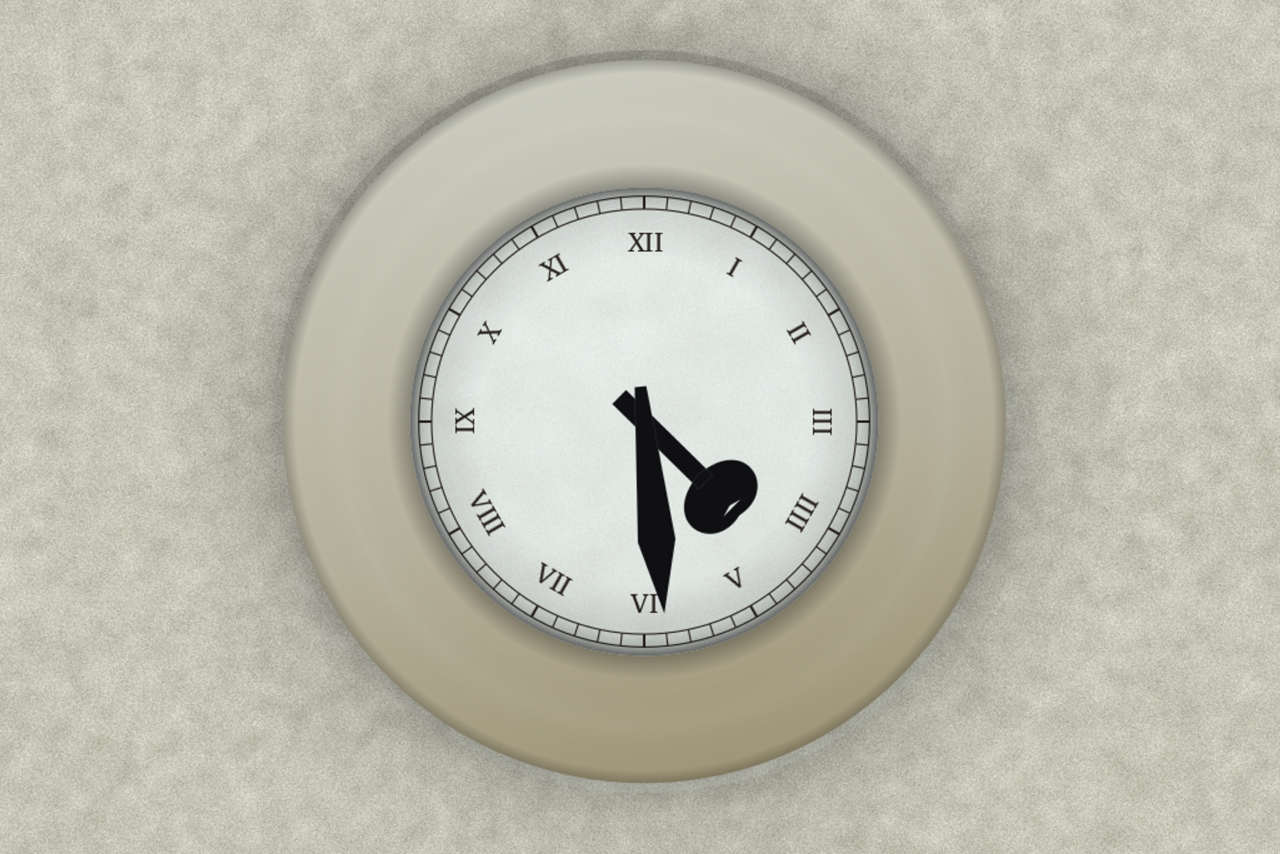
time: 4:29
